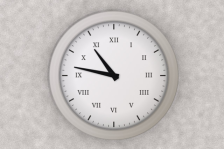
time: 10:47
